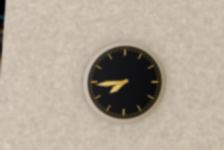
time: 7:44
